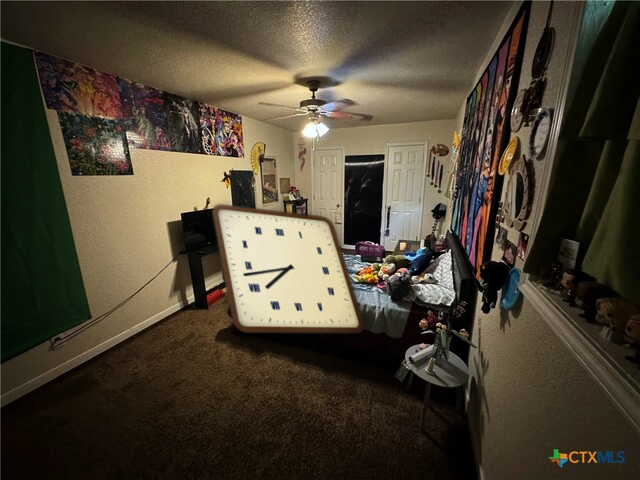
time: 7:43
